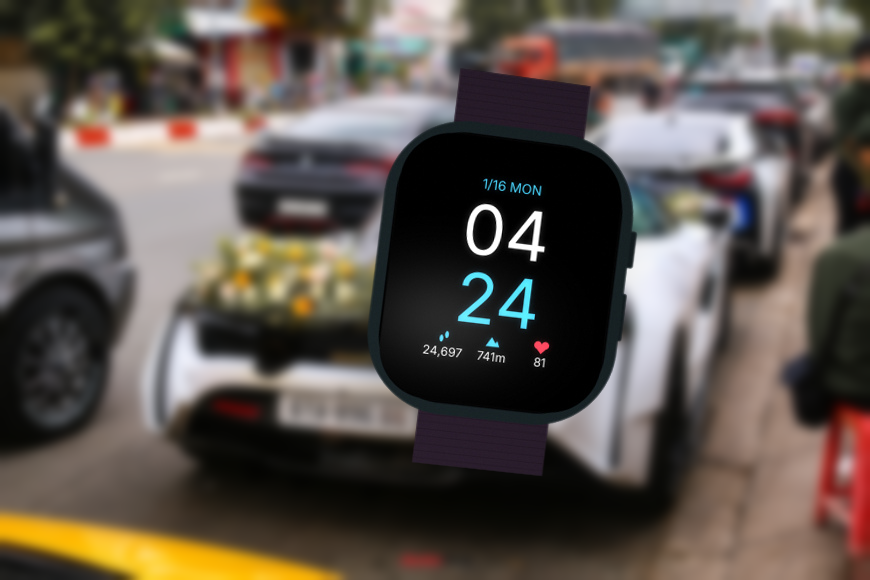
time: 4:24
